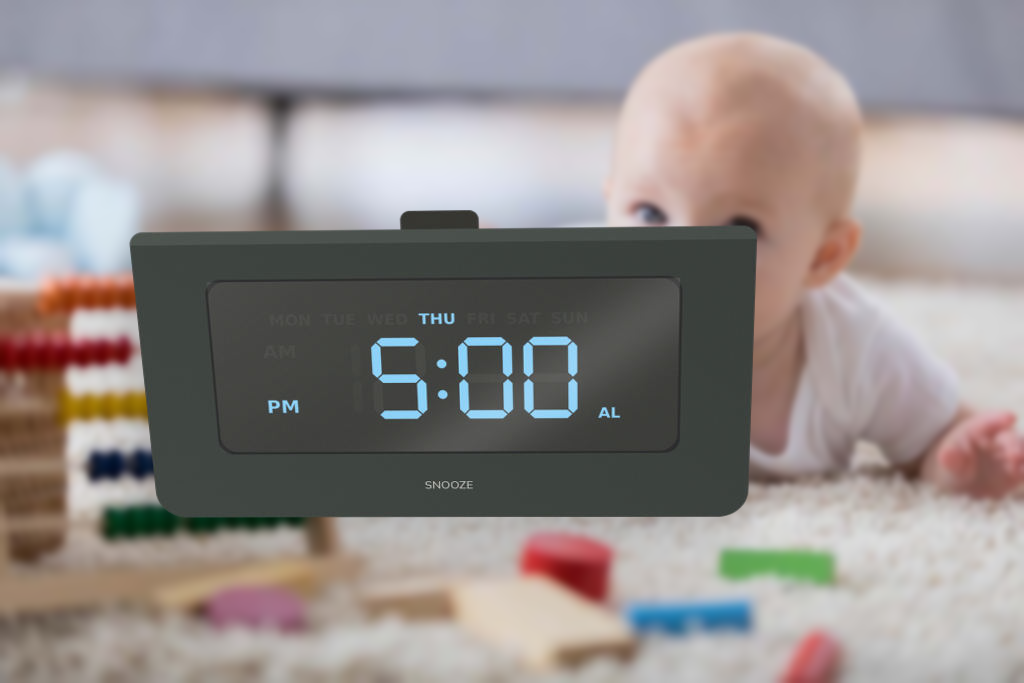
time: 5:00
